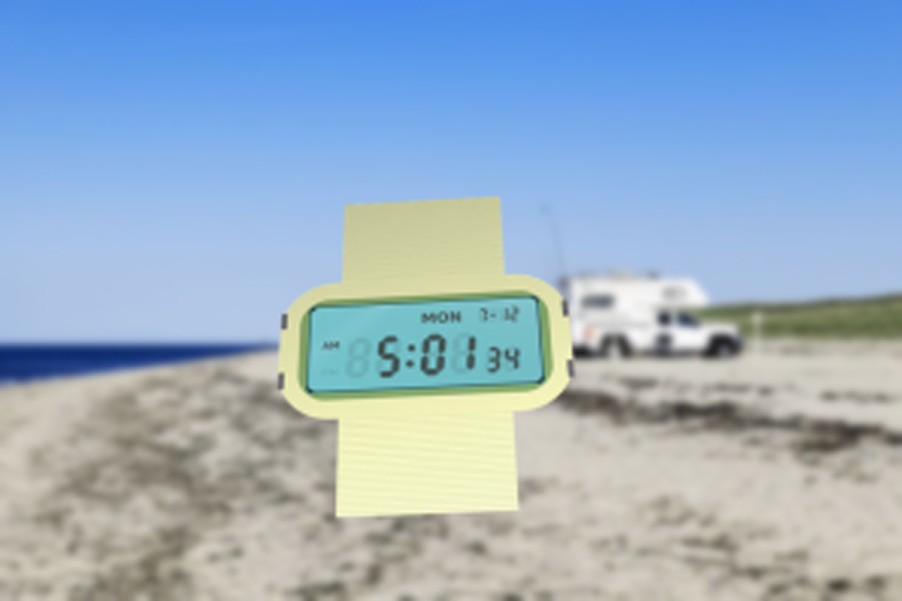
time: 5:01:34
